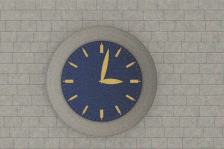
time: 3:02
